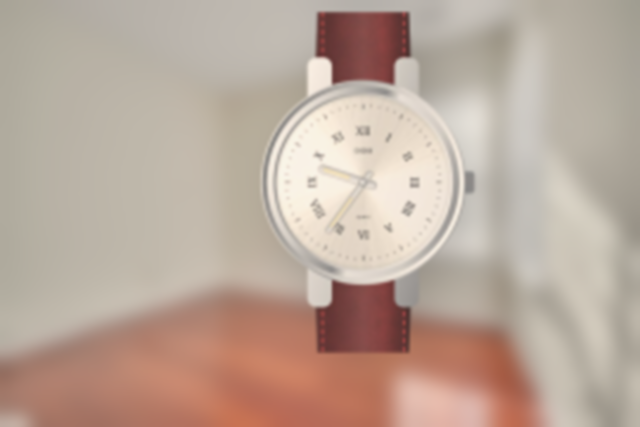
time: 9:36
